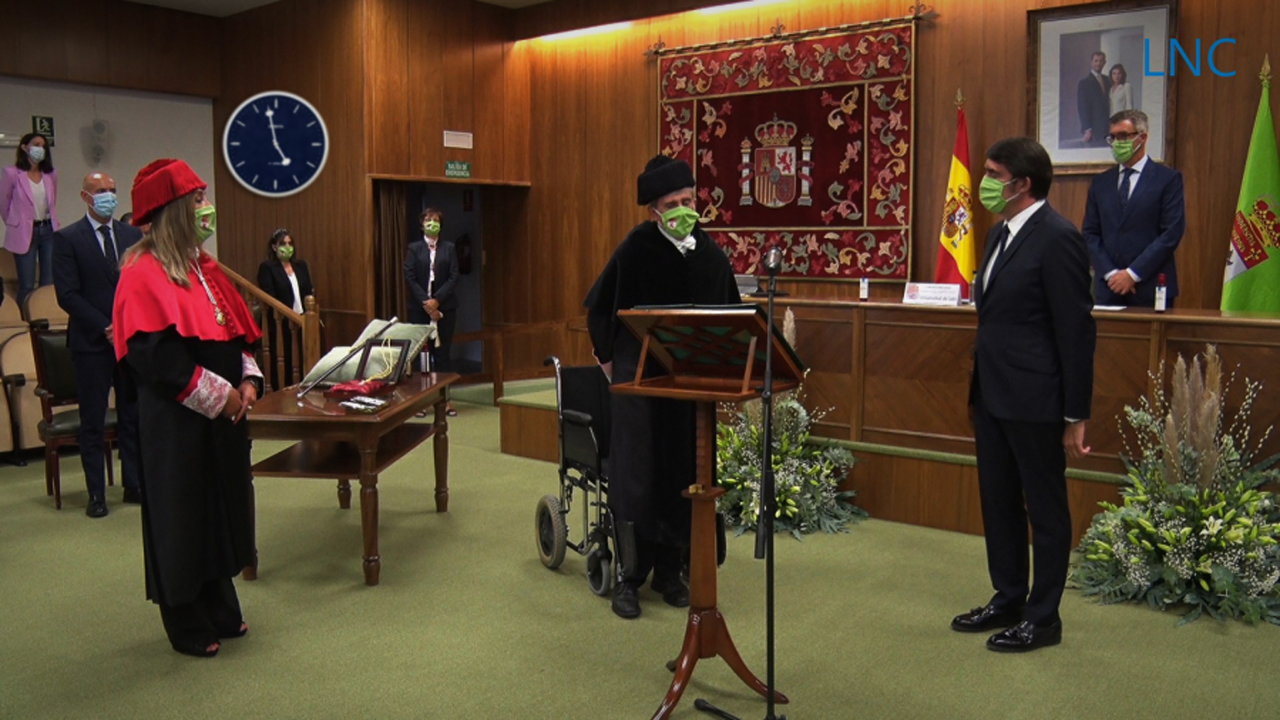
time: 4:58
